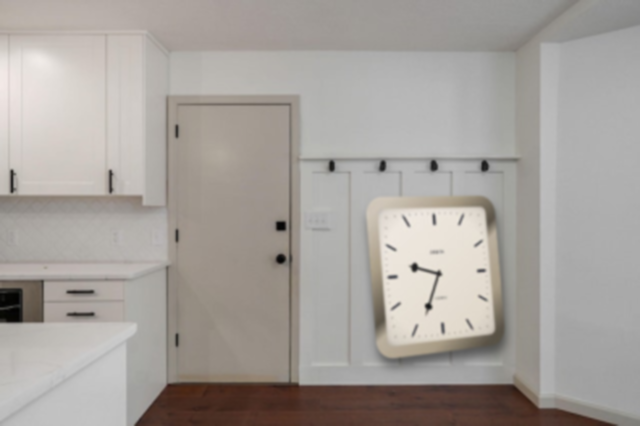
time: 9:34
